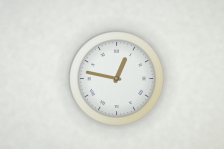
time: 12:47
